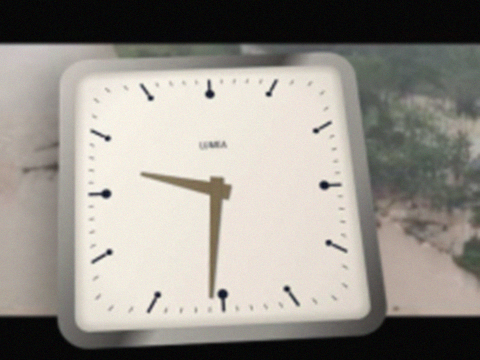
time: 9:31
